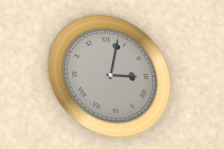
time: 3:03
